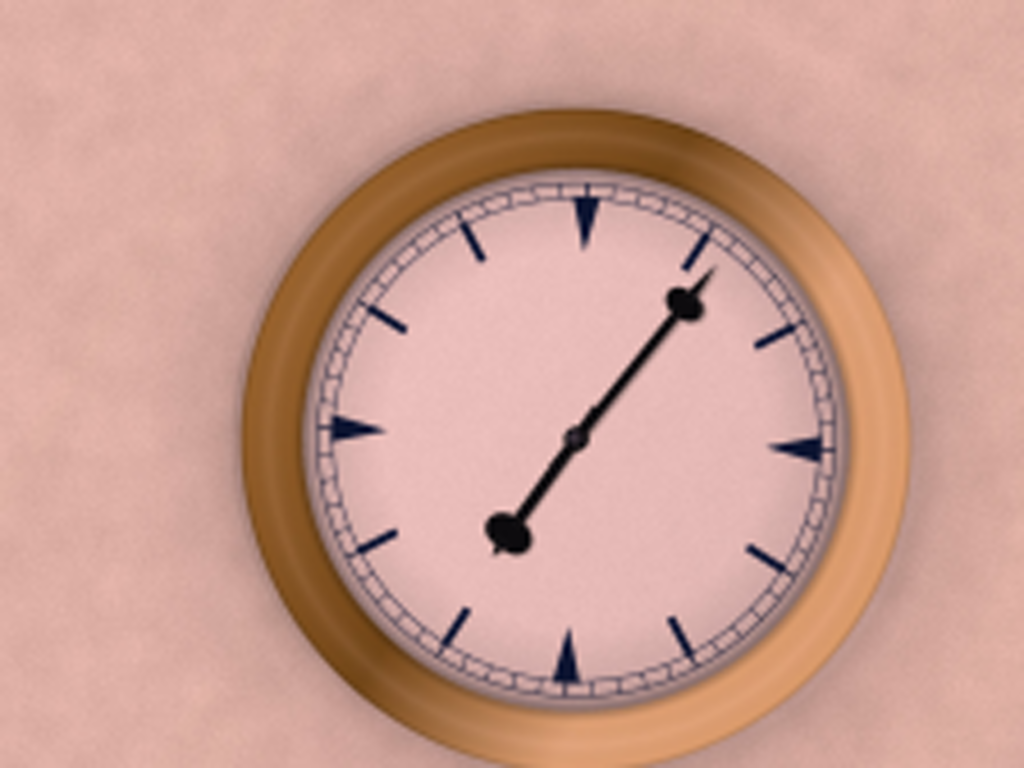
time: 7:06
